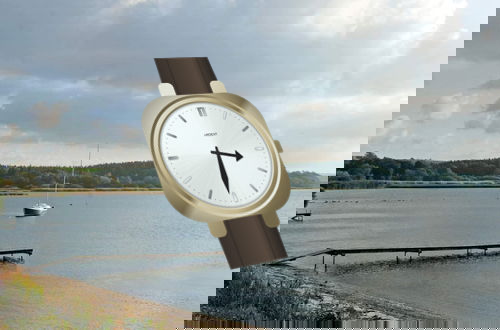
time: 3:31
